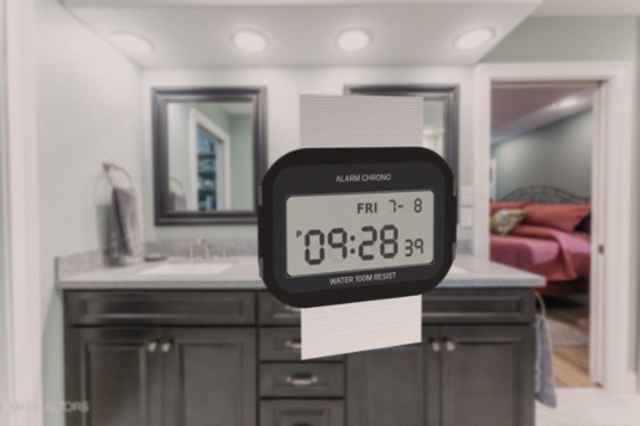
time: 9:28:39
